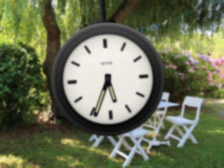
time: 5:34
